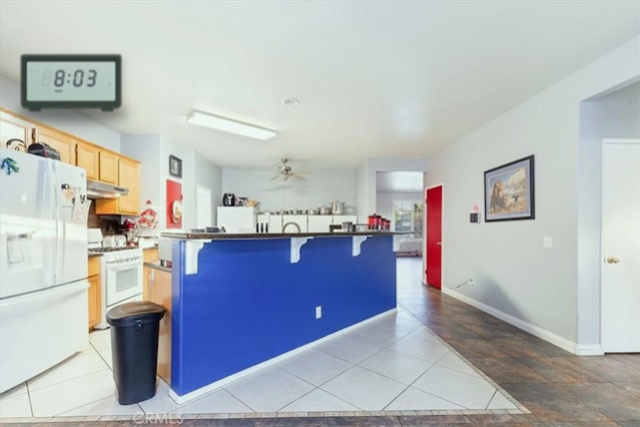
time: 8:03
